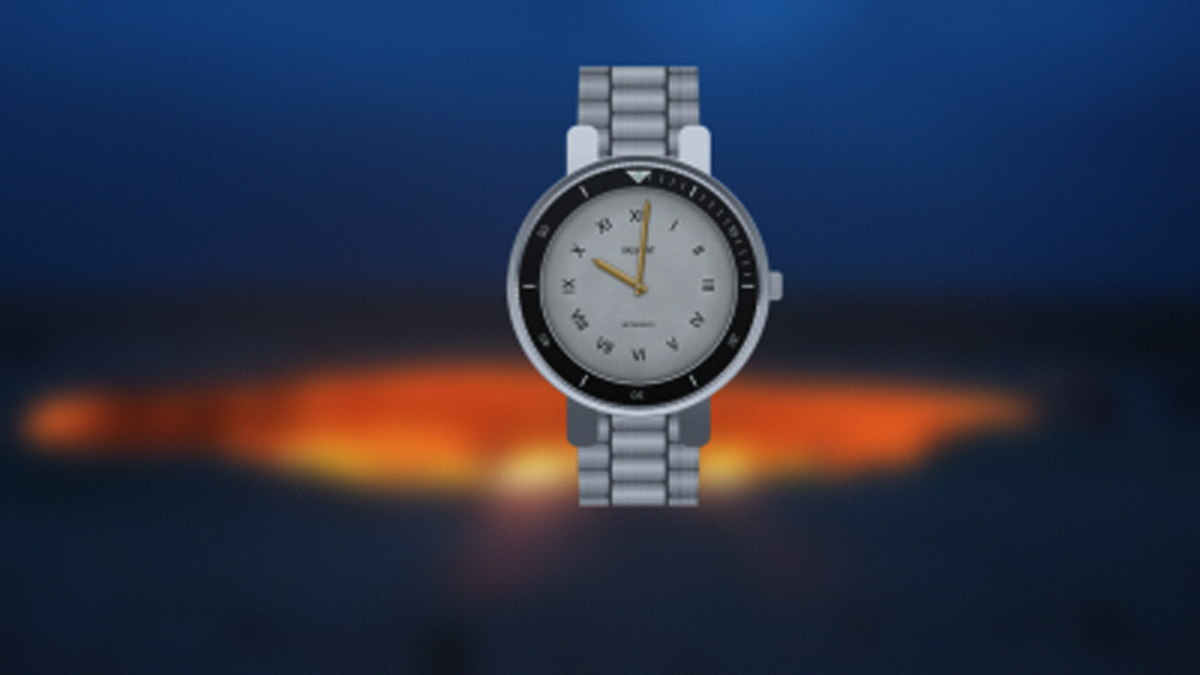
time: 10:01
